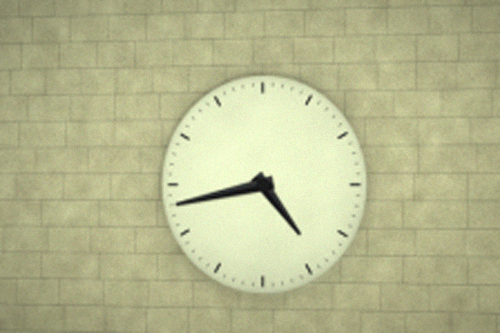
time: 4:43
